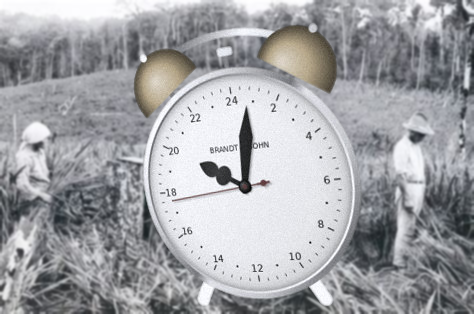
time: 20:01:44
